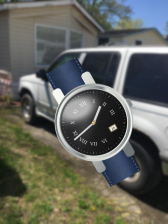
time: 1:43
